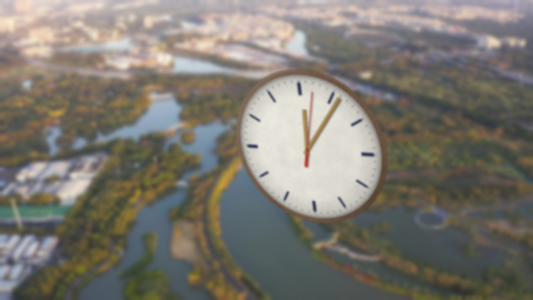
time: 12:06:02
